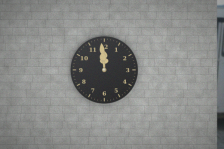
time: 11:59
